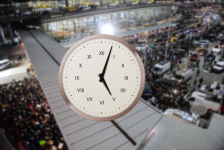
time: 5:03
